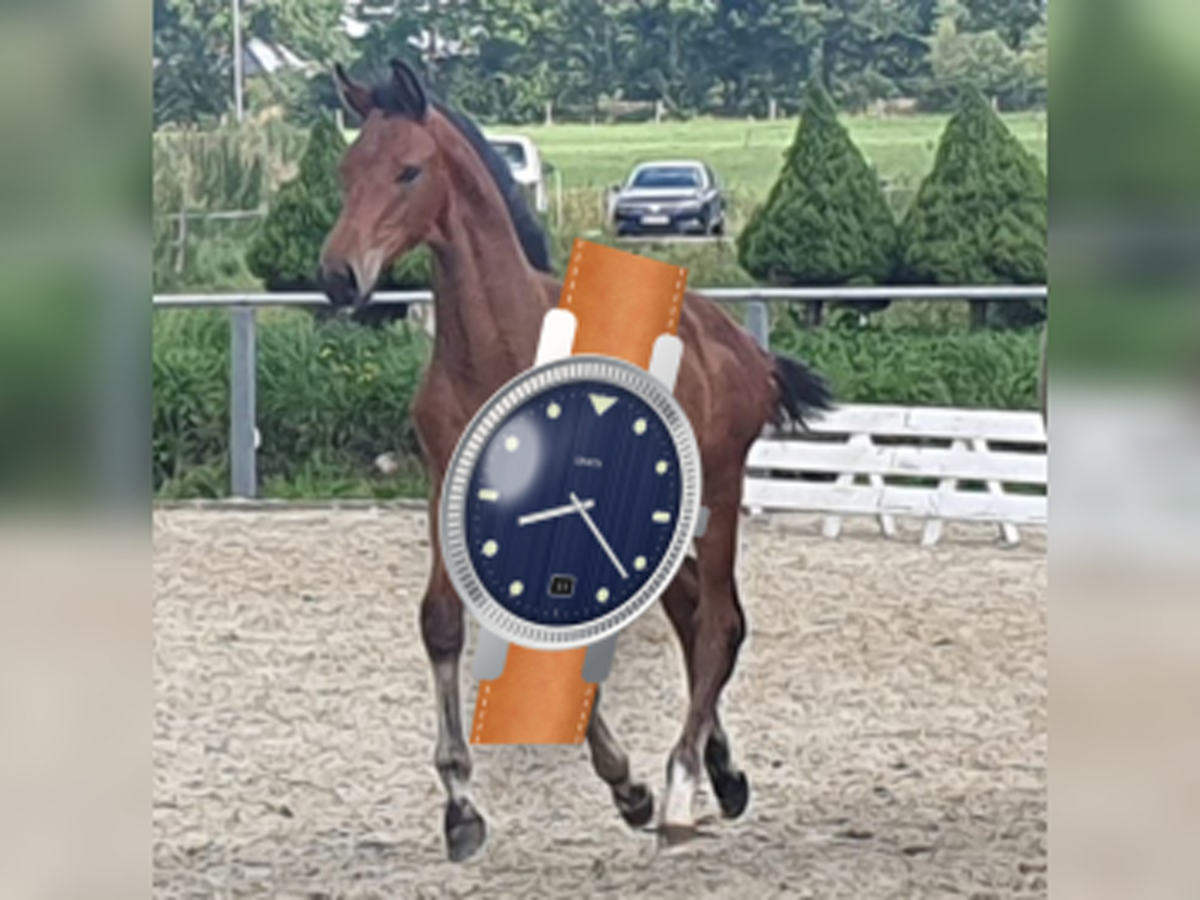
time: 8:22
